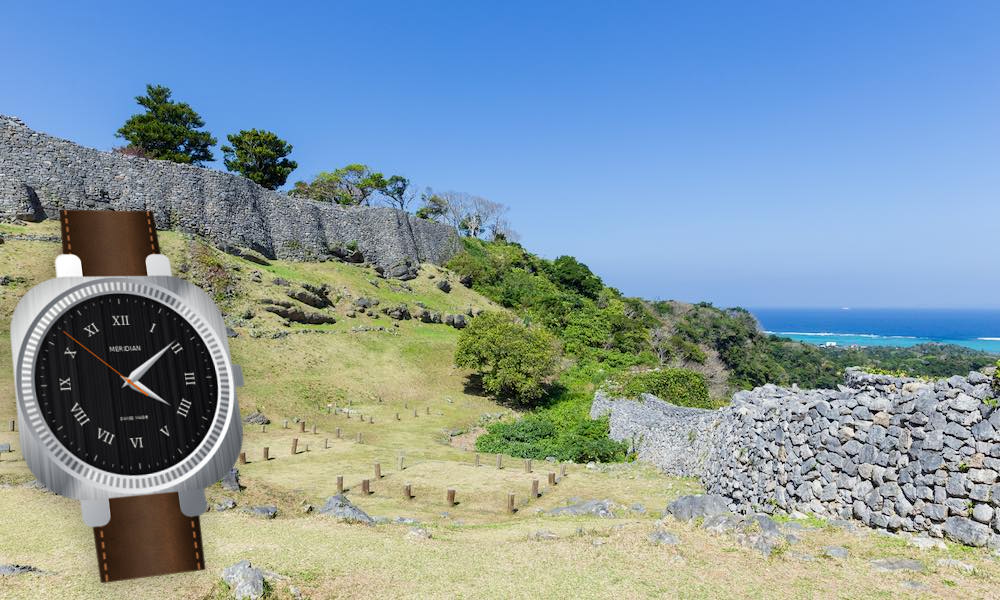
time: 4:08:52
